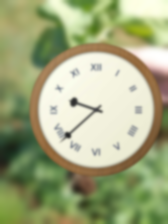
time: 9:38
